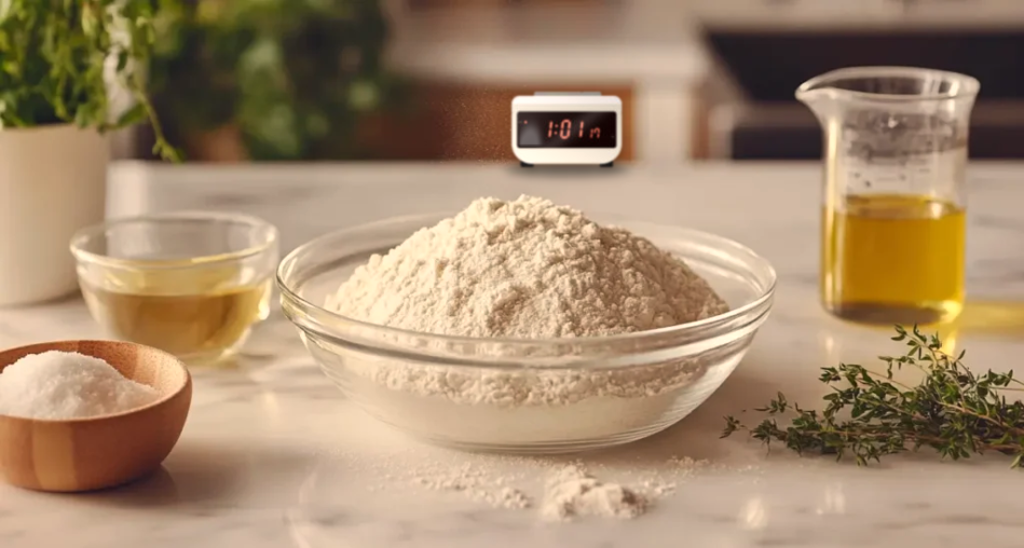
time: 1:01
